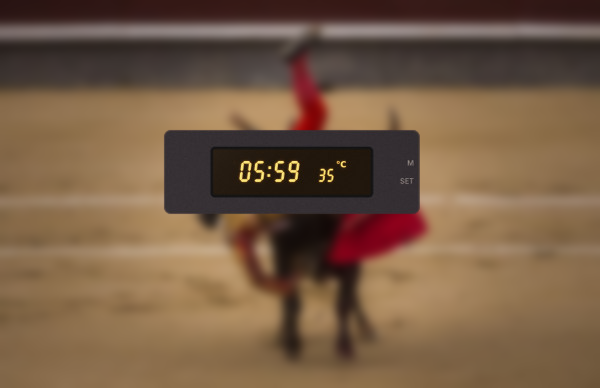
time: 5:59
